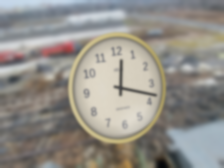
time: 12:18
